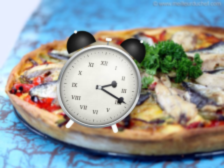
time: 2:19
